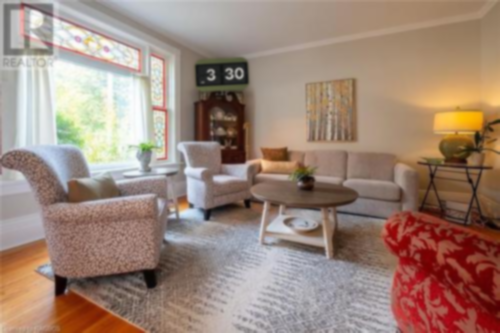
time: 3:30
